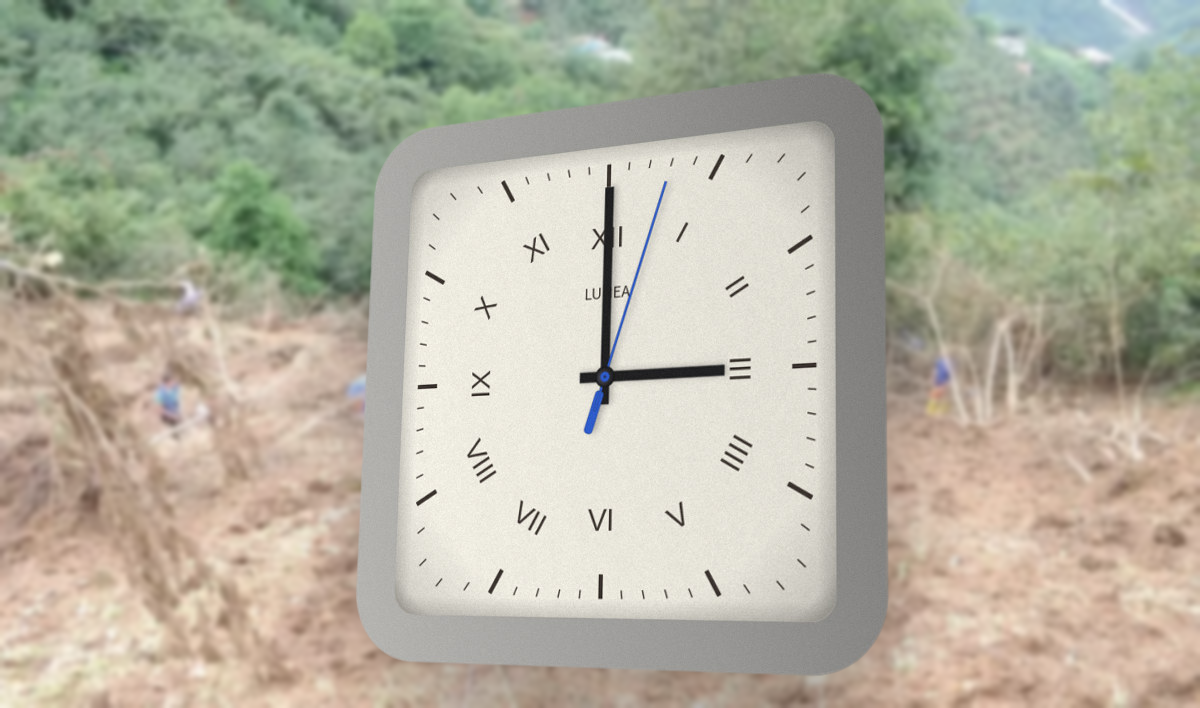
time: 3:00:03
